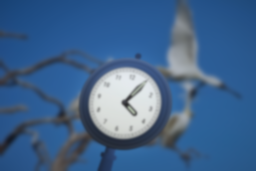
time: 4:05
